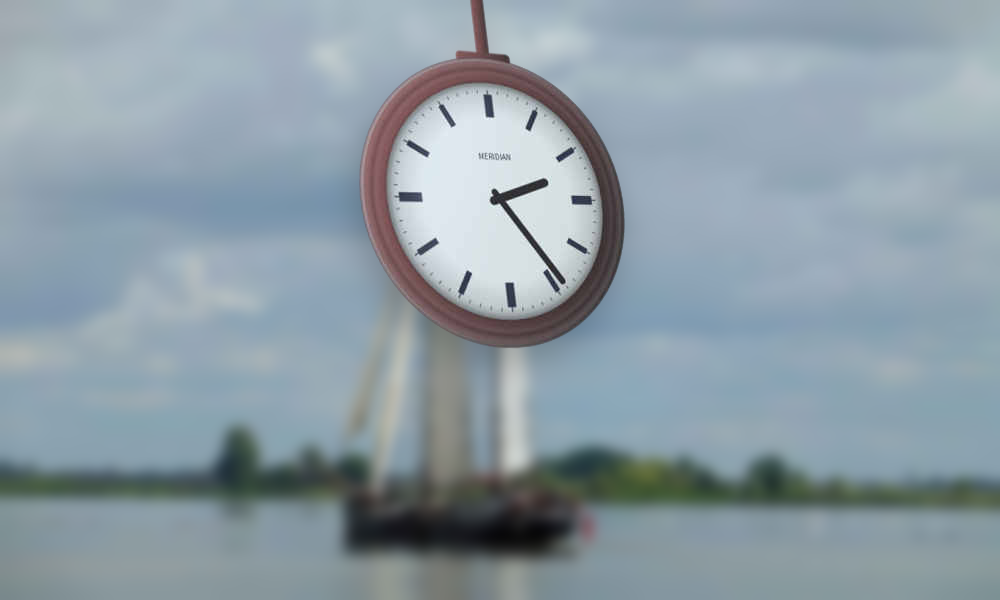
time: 2:24
